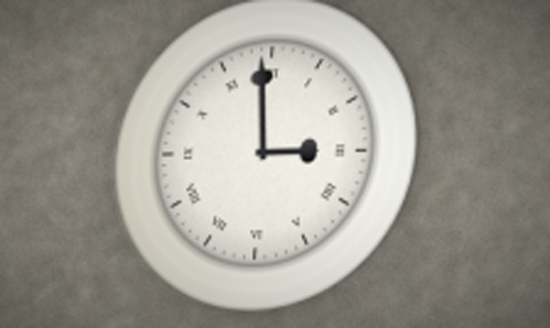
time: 2:59
